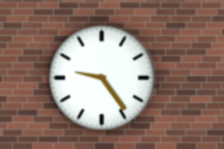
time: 9:24
